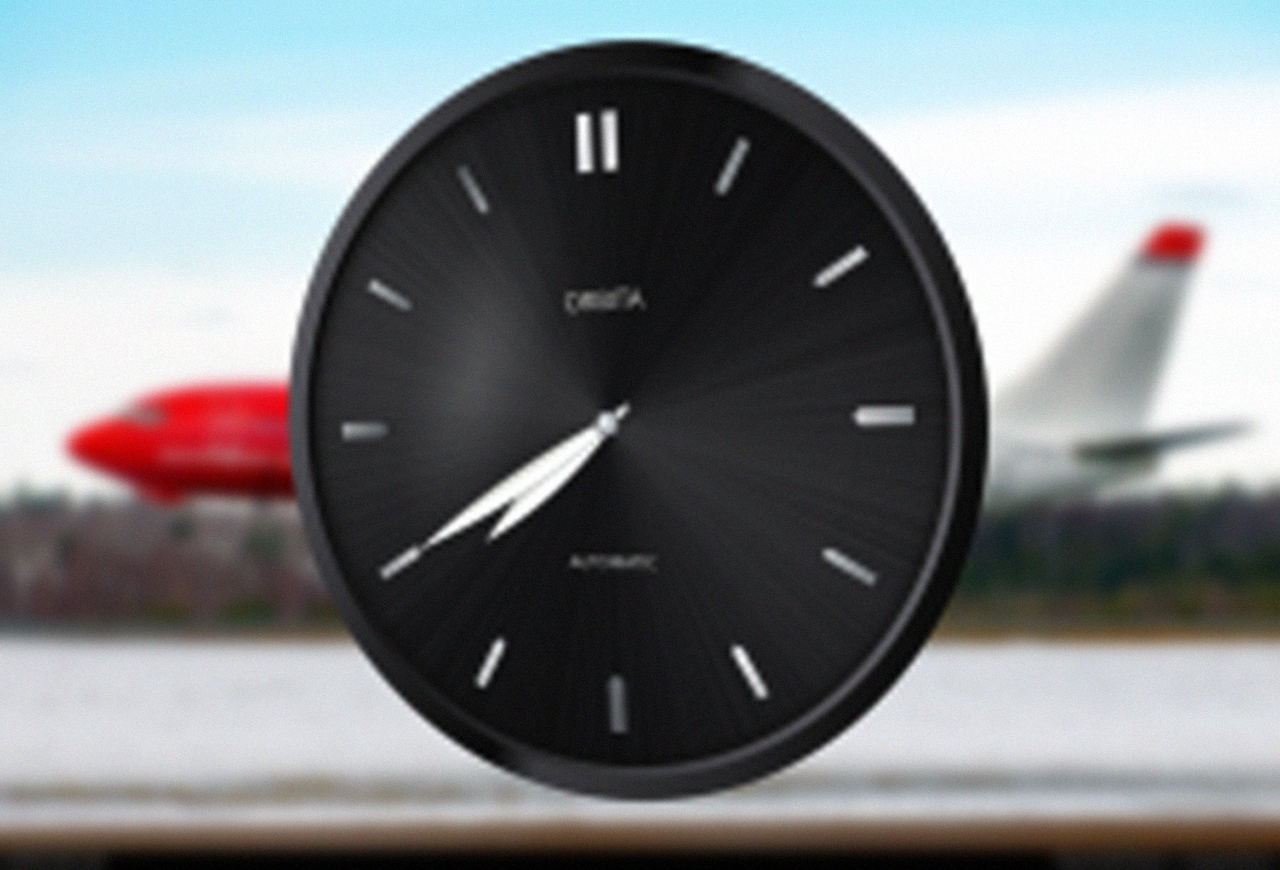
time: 7:40
